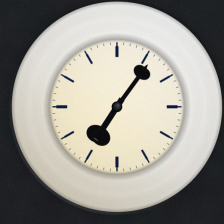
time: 7:06
